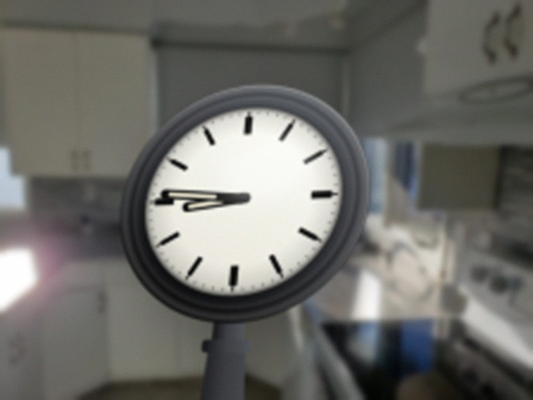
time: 8:46
